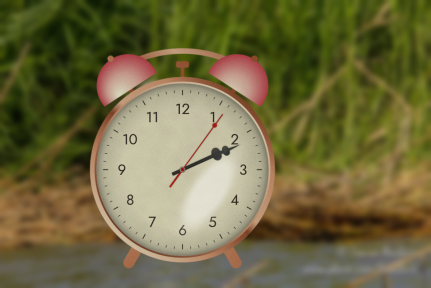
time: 2:11:06
